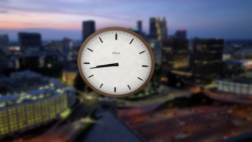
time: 8:43
